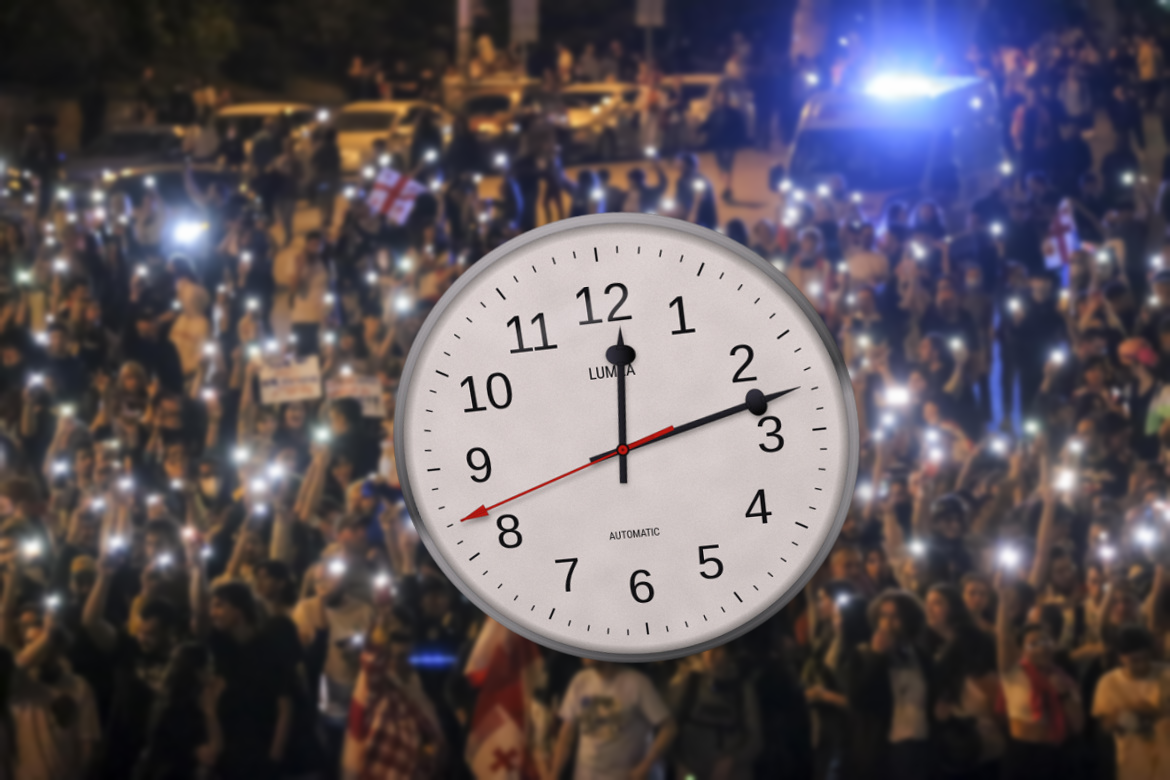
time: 12:12:42
